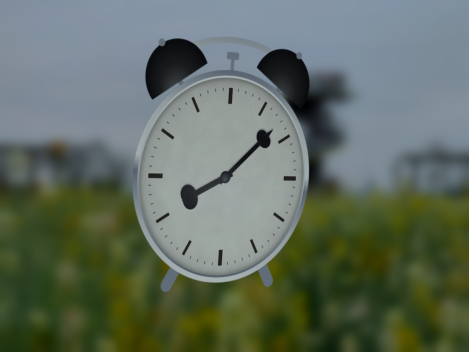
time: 8:08
